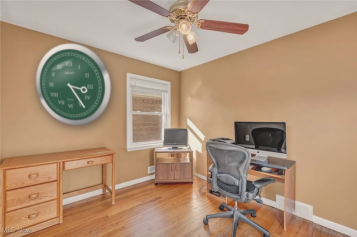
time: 3:24
